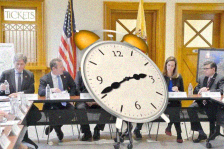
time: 2:41
